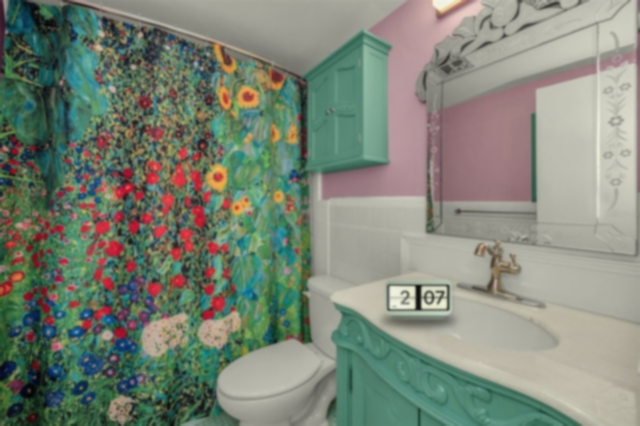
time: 2:07
